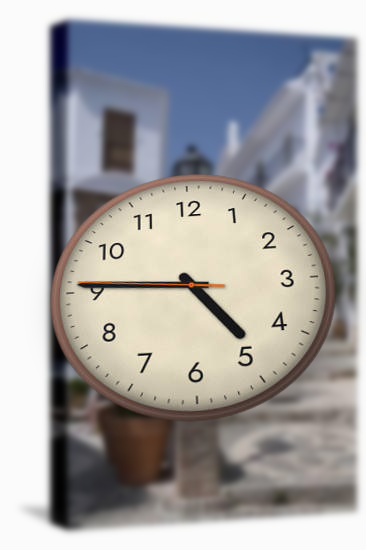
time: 4:45:46
